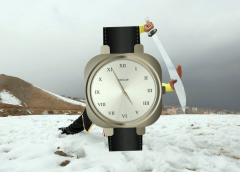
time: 4:56
